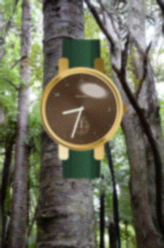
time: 8:33
